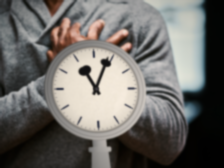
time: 11:04
